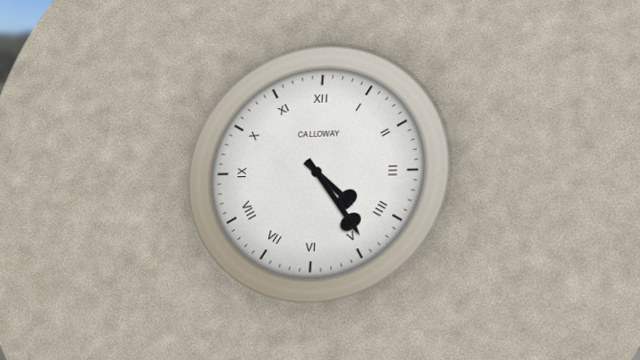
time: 4:24
